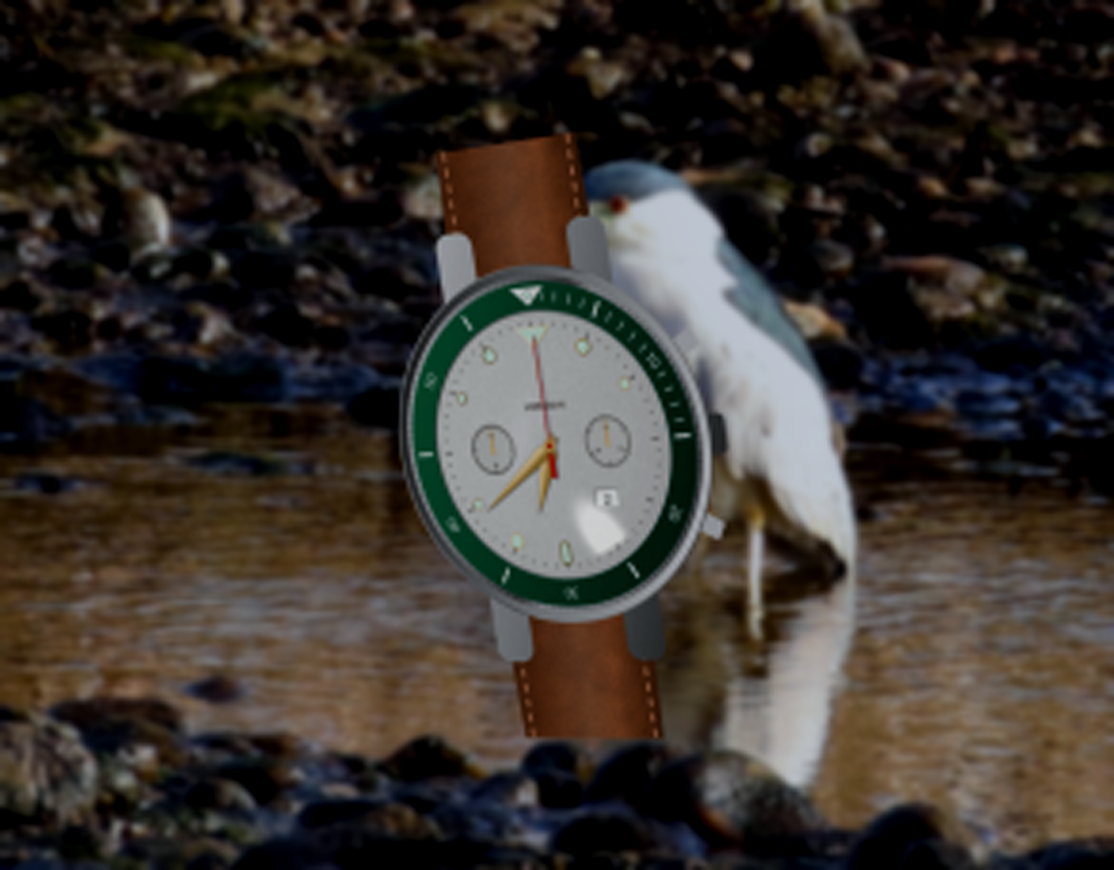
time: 6:39
